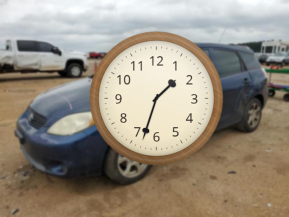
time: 1:33
